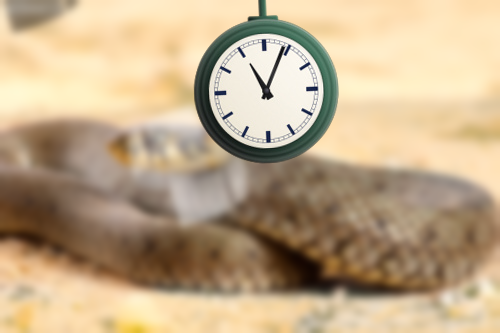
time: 11:04
